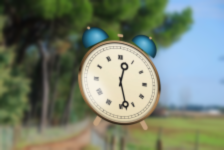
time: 12:28
